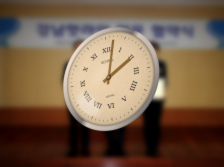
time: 2:02
